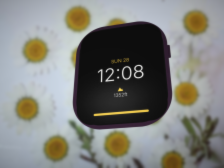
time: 12:08
